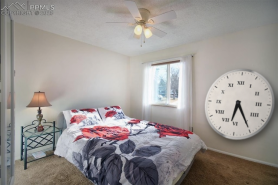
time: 6:25
